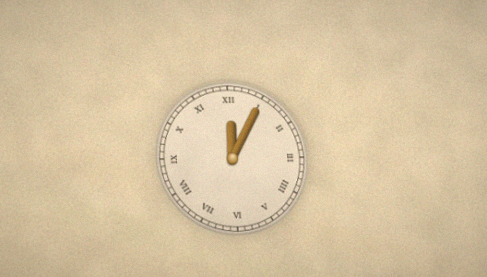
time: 12:05
